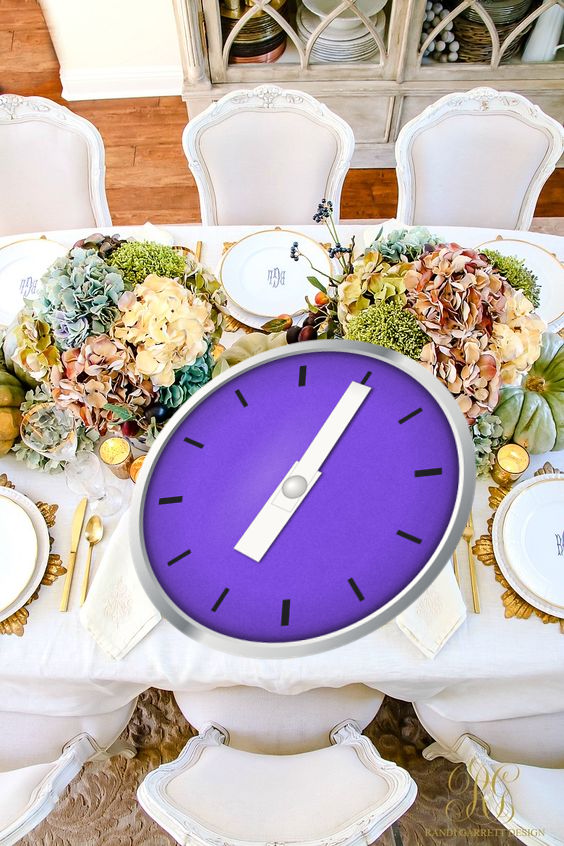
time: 7:05
